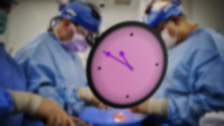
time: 10:50
